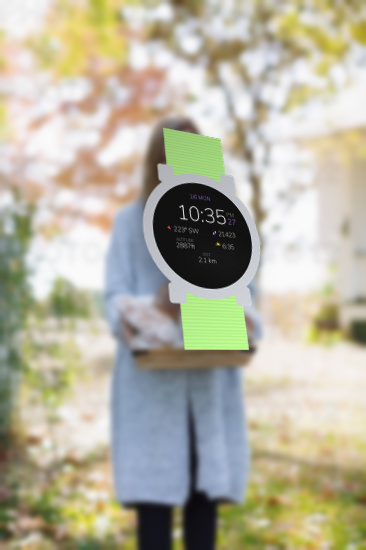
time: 10:35:27
